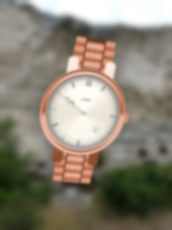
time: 9:50
